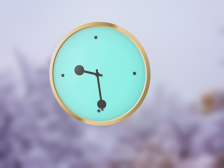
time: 9:29
